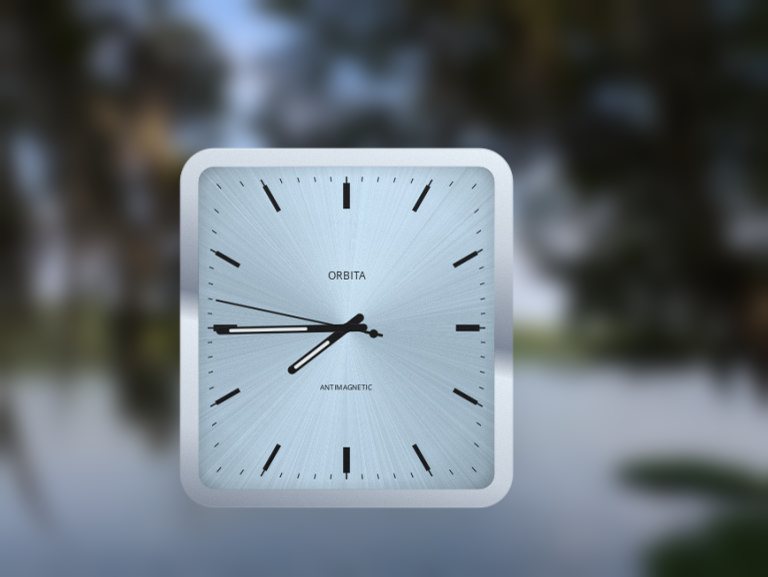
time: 7:44:47
